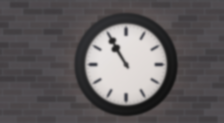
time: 10:55
